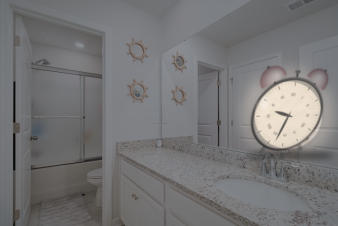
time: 9:33
